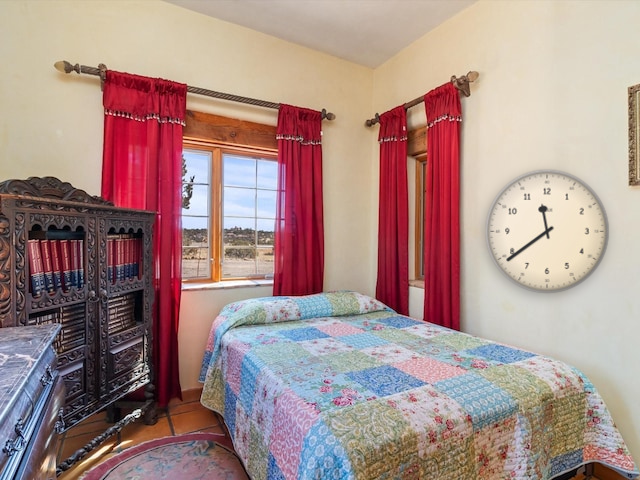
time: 11:39
